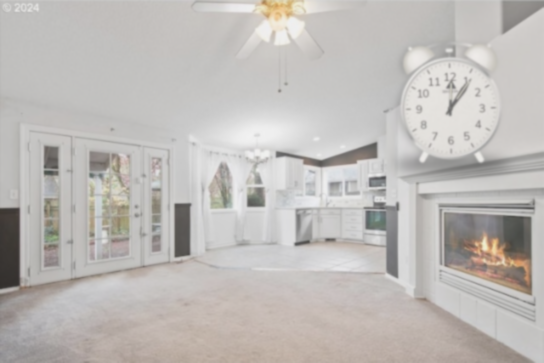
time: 12:06
